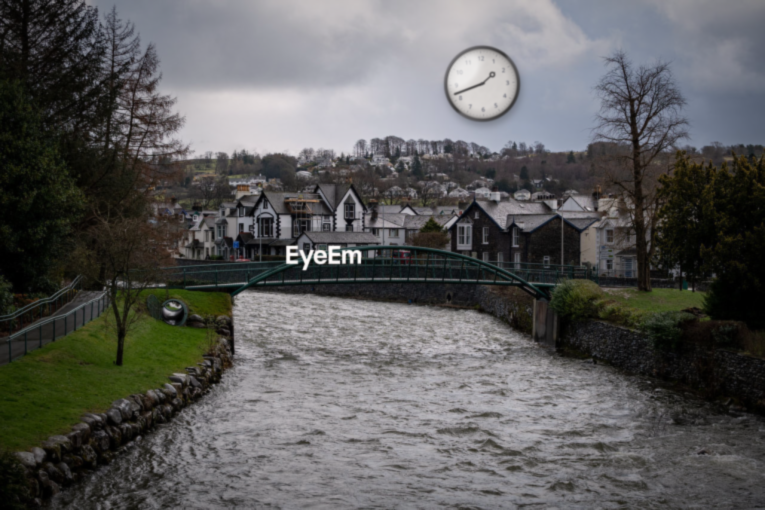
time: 1:42
